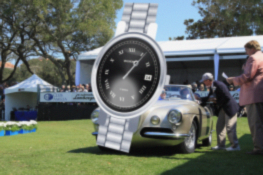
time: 1:06
